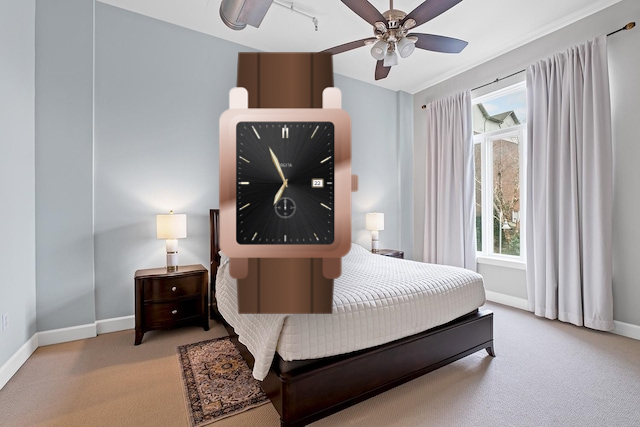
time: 6:56
